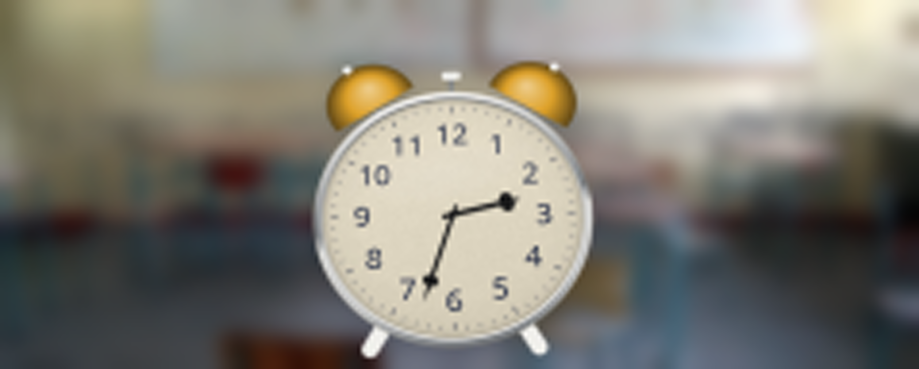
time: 2:33
